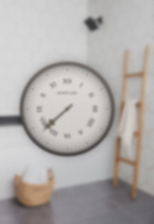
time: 7:38
